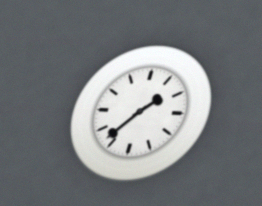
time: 1:37
